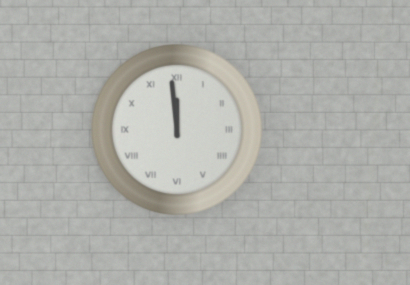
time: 11:59
